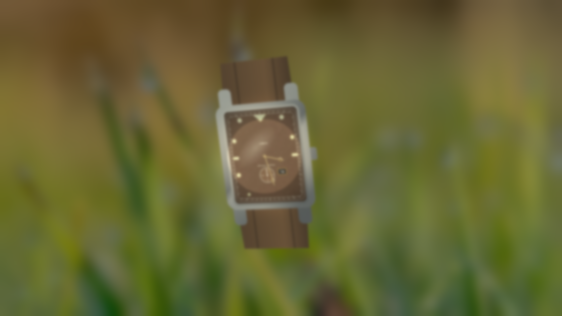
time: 3:28
